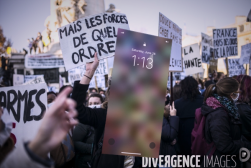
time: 1:13
